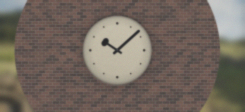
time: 10:08
